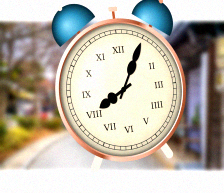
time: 8:05
